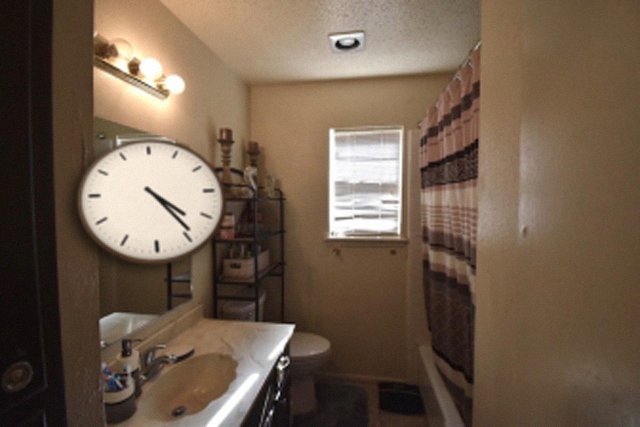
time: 4:24
